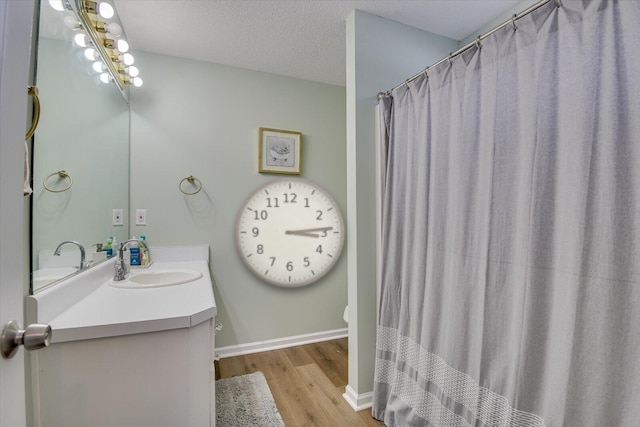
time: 3:14
